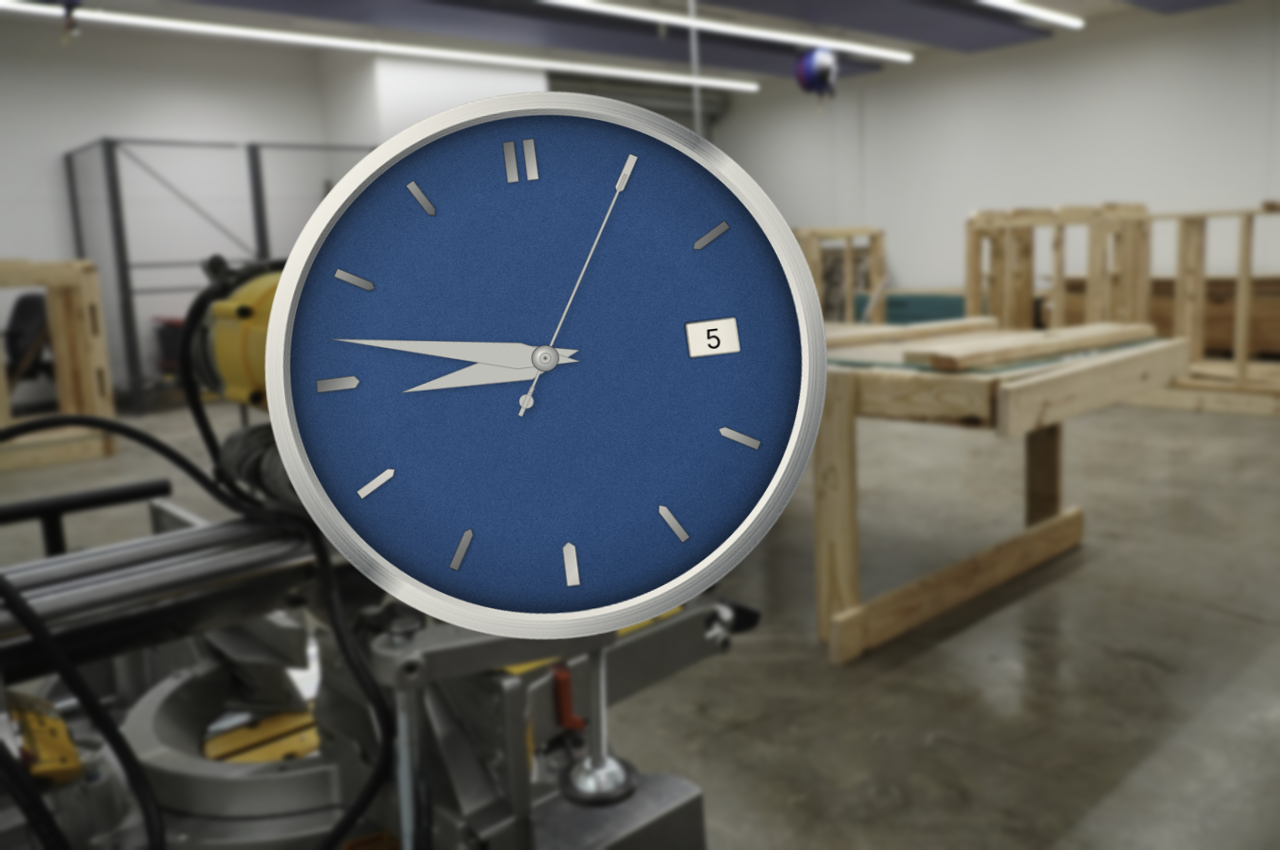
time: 8:47:05
